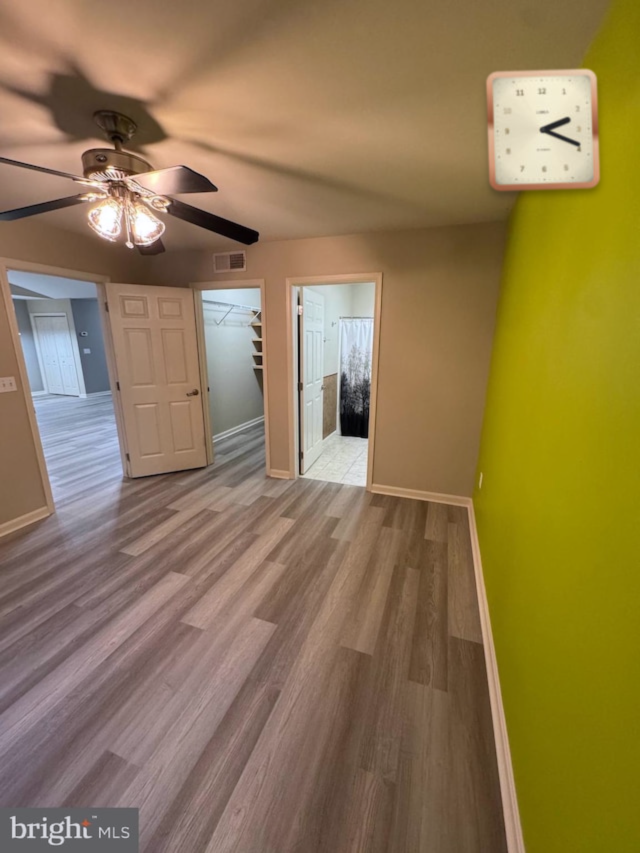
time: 2:19
